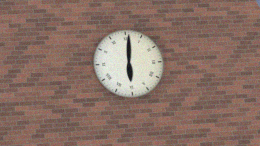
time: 6:01
